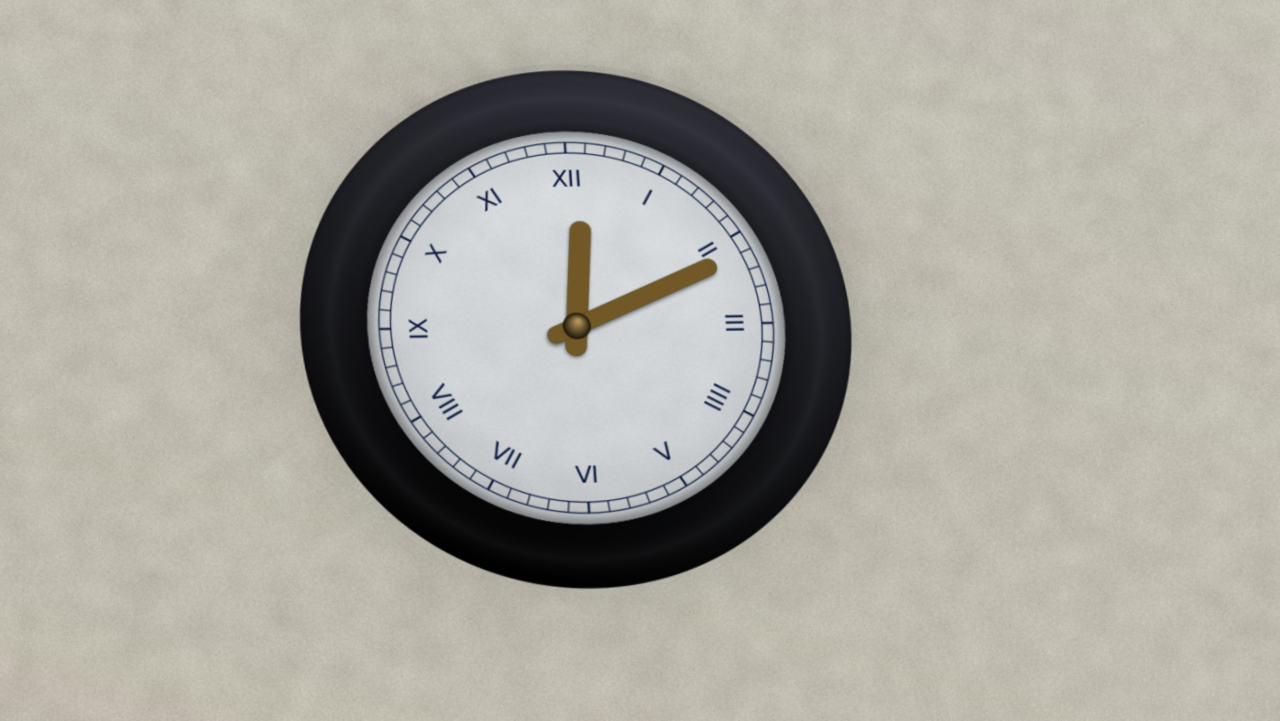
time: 12:11
